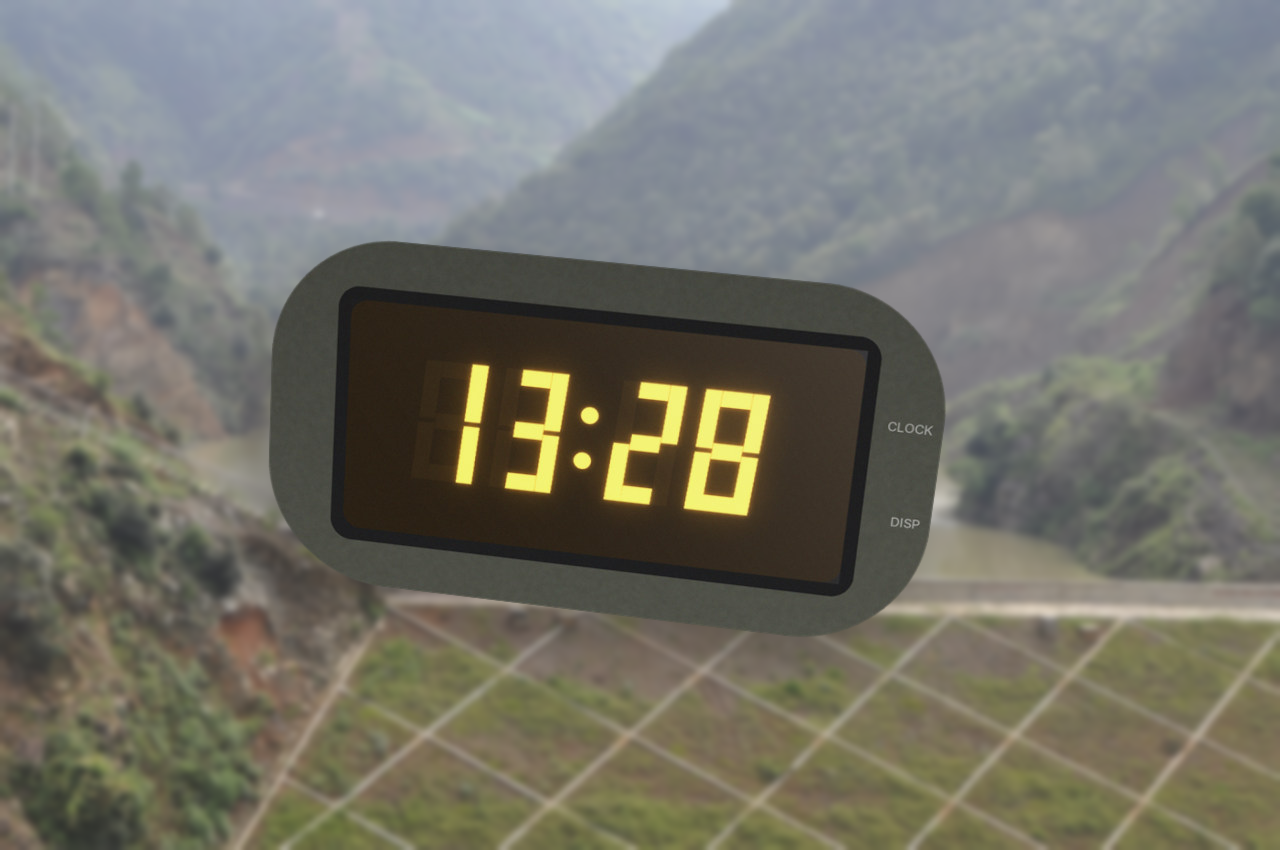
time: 13:28
